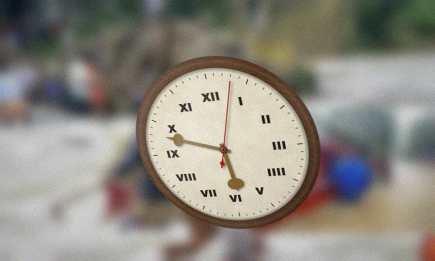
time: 5:48:03
